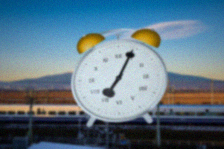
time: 7:04
